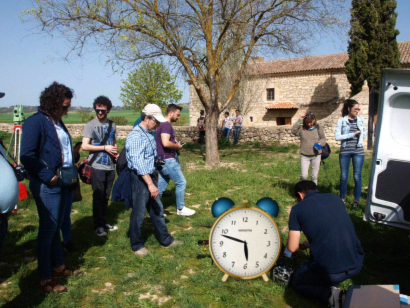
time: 5:48
